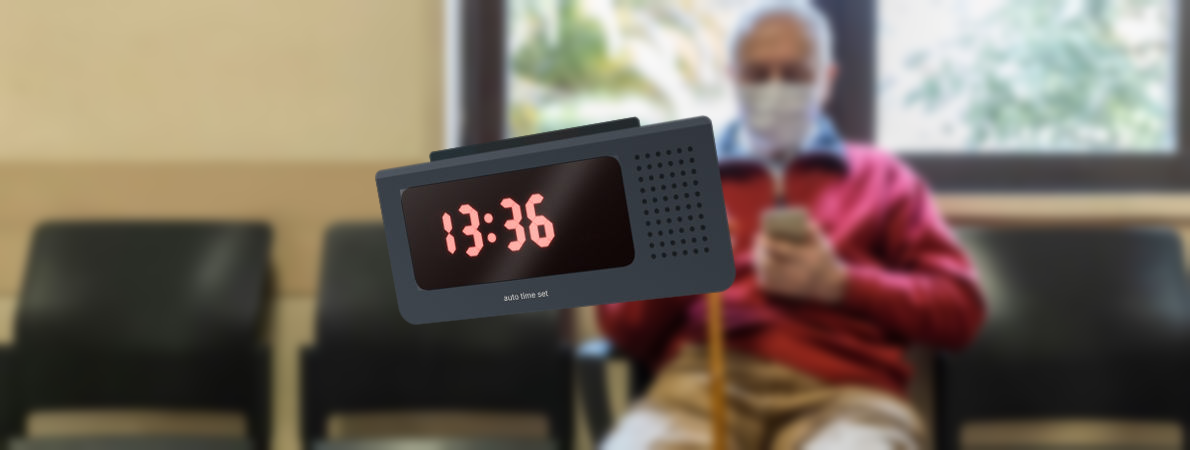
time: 13:36
